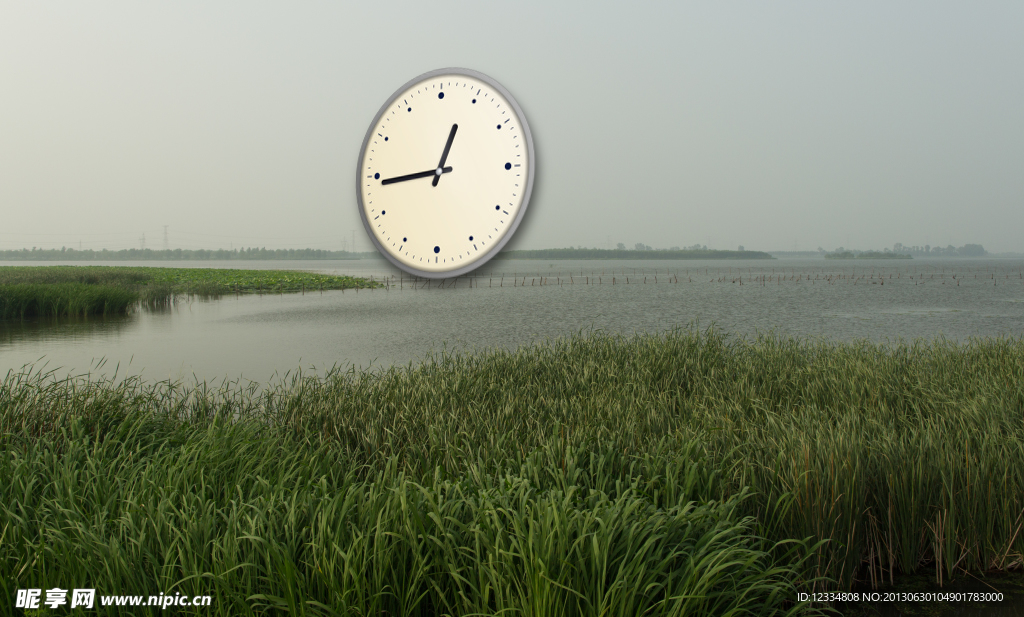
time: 12:44
